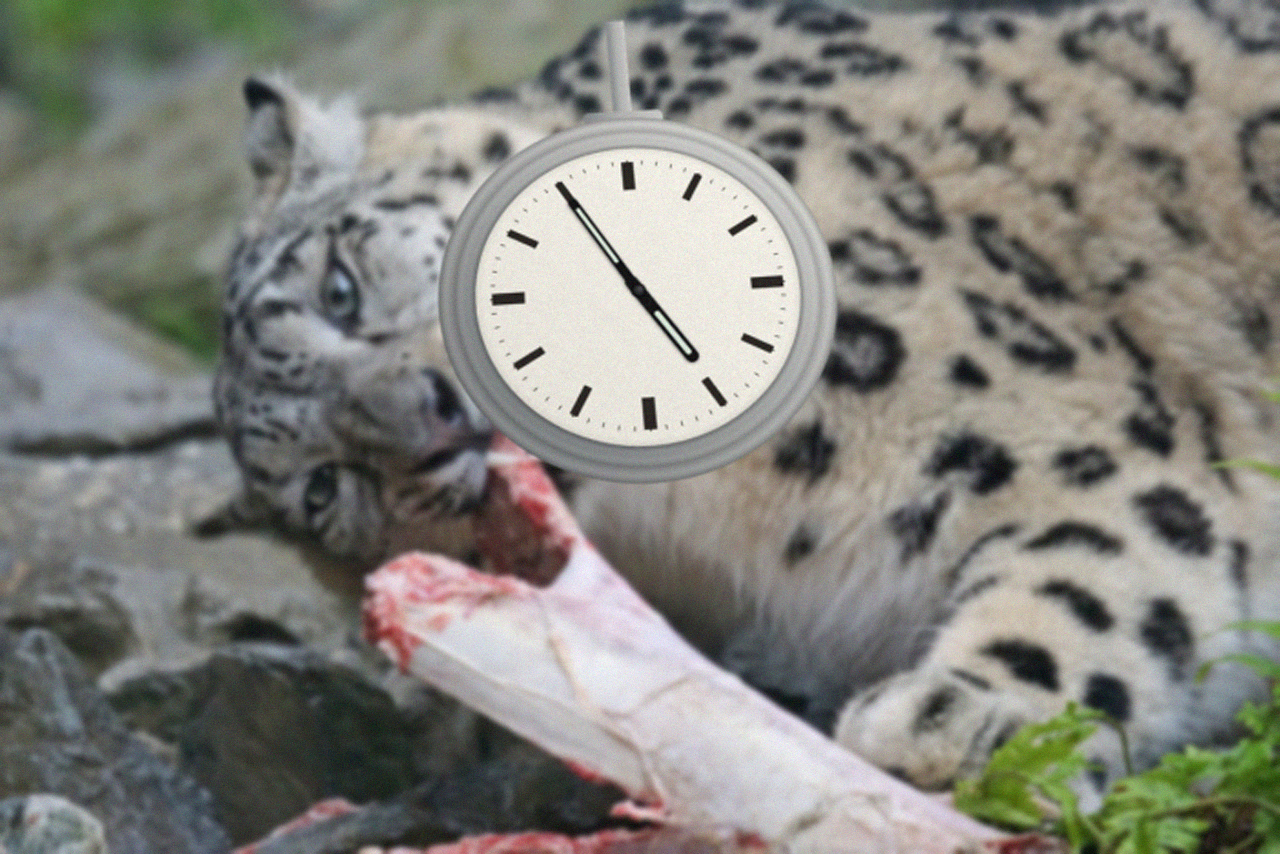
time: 4:55
